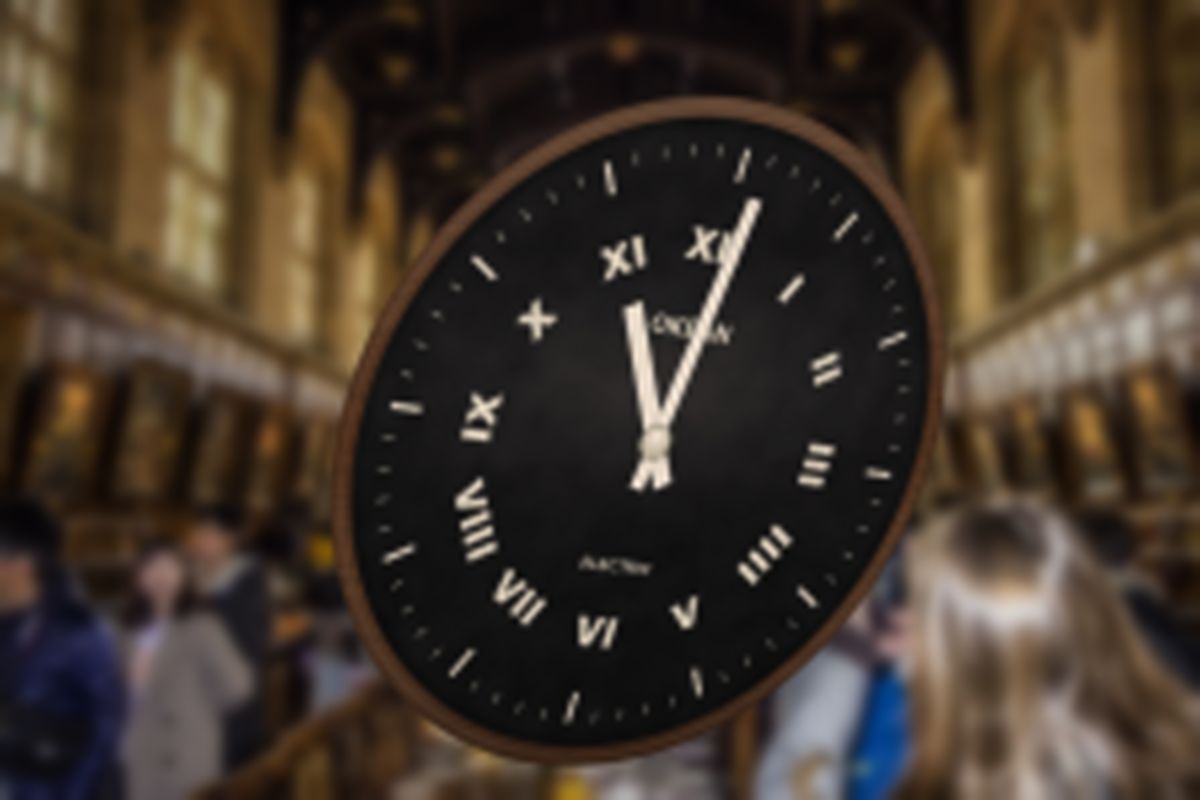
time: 11:01
